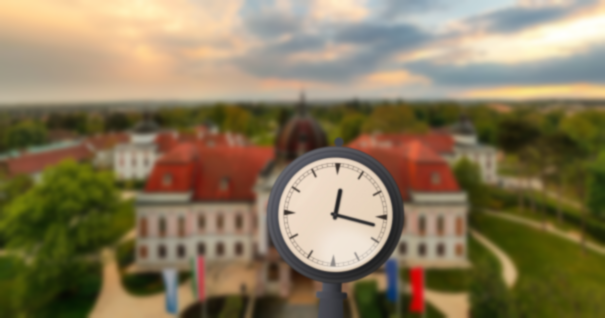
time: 12:17
